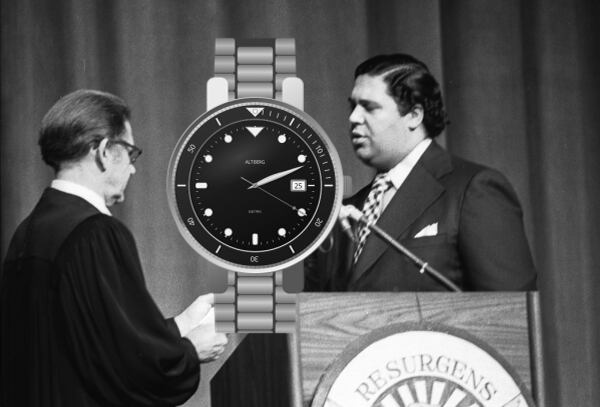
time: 2:11:20
